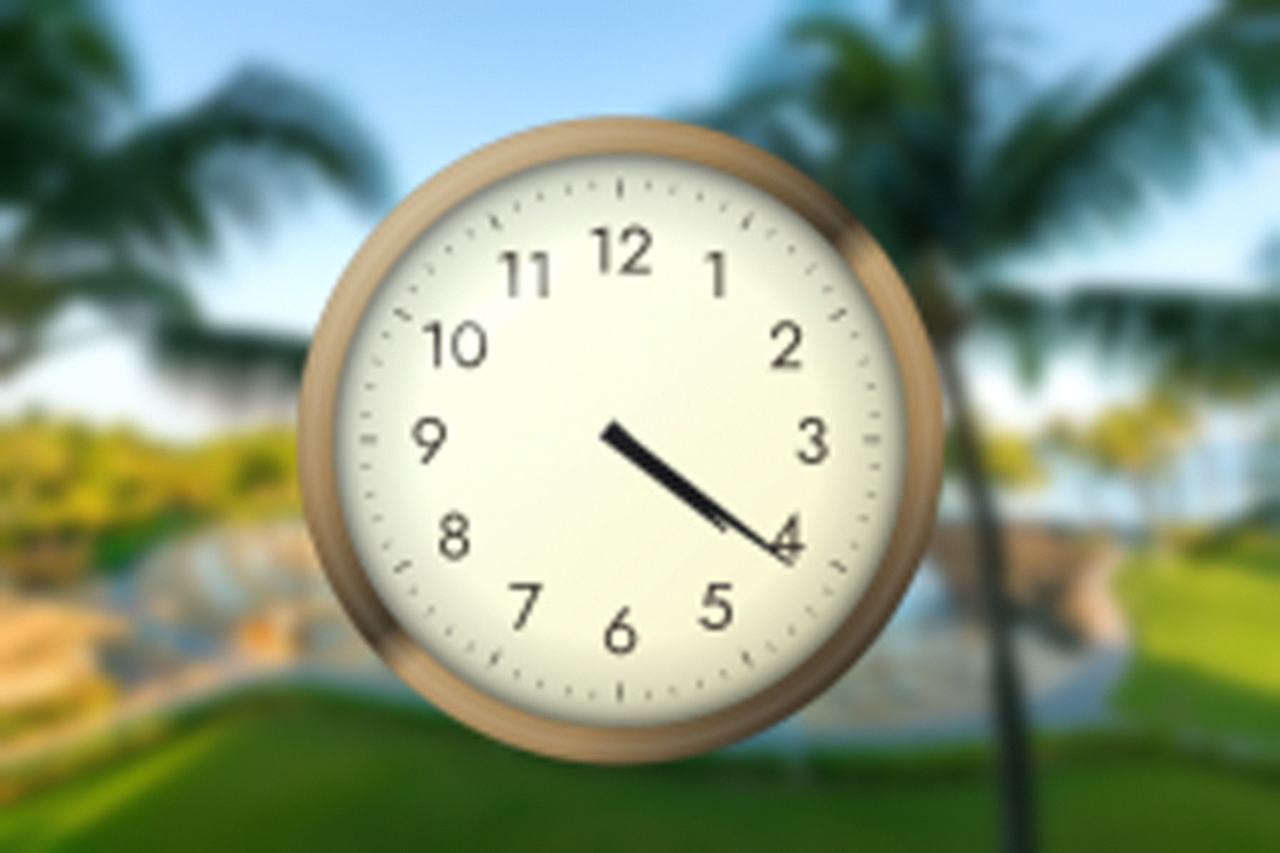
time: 4:21
